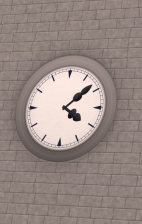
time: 4:08
